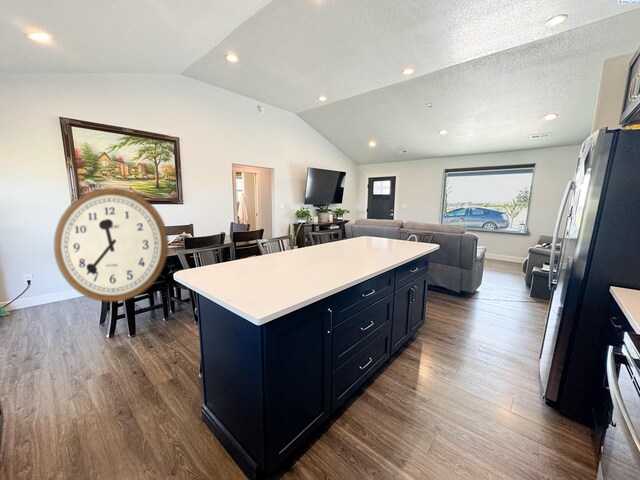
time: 11:37
